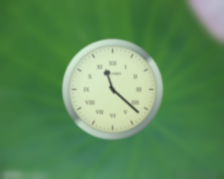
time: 11:22
